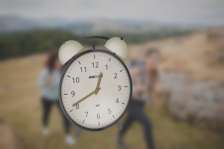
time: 12:41
